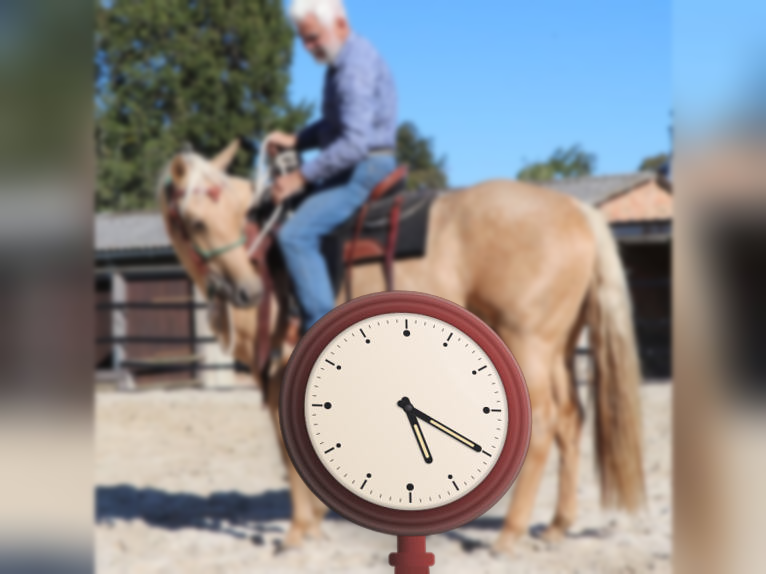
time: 5:20
